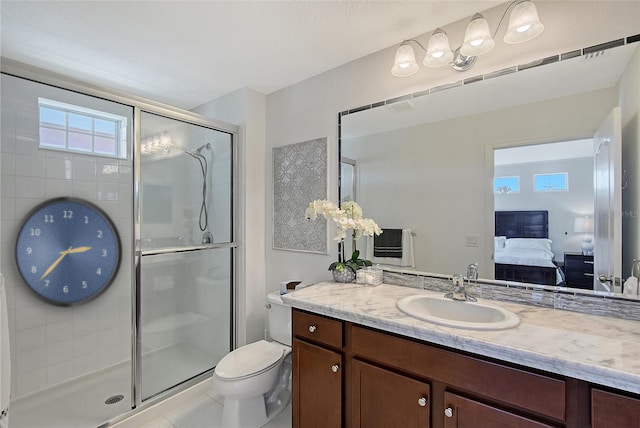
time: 2:37
